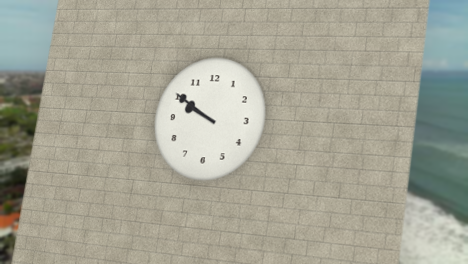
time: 9:50
